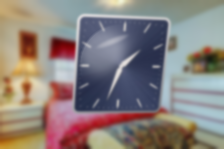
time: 1:33
